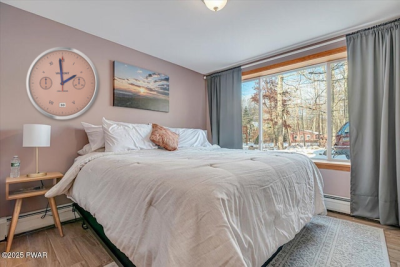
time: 1:59
